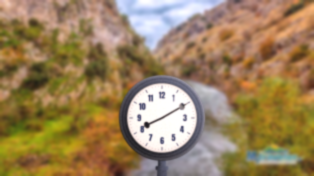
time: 8:10
